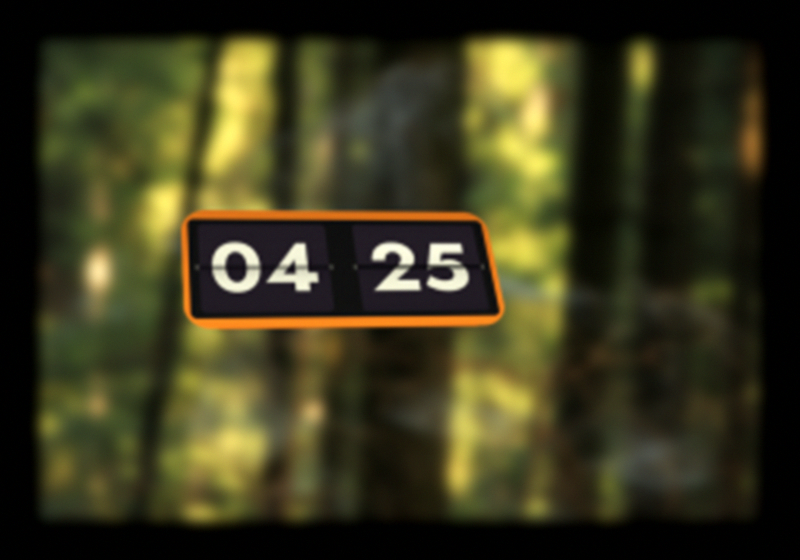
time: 4:25
